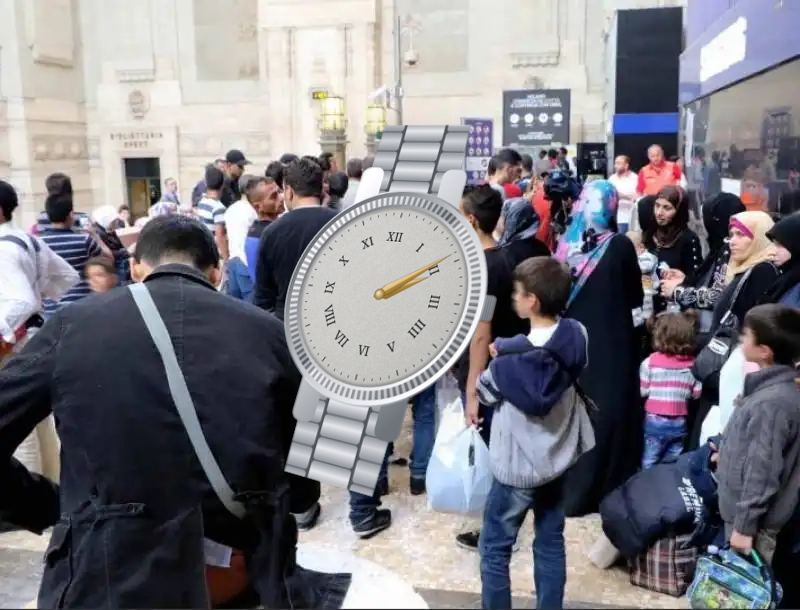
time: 2:09
